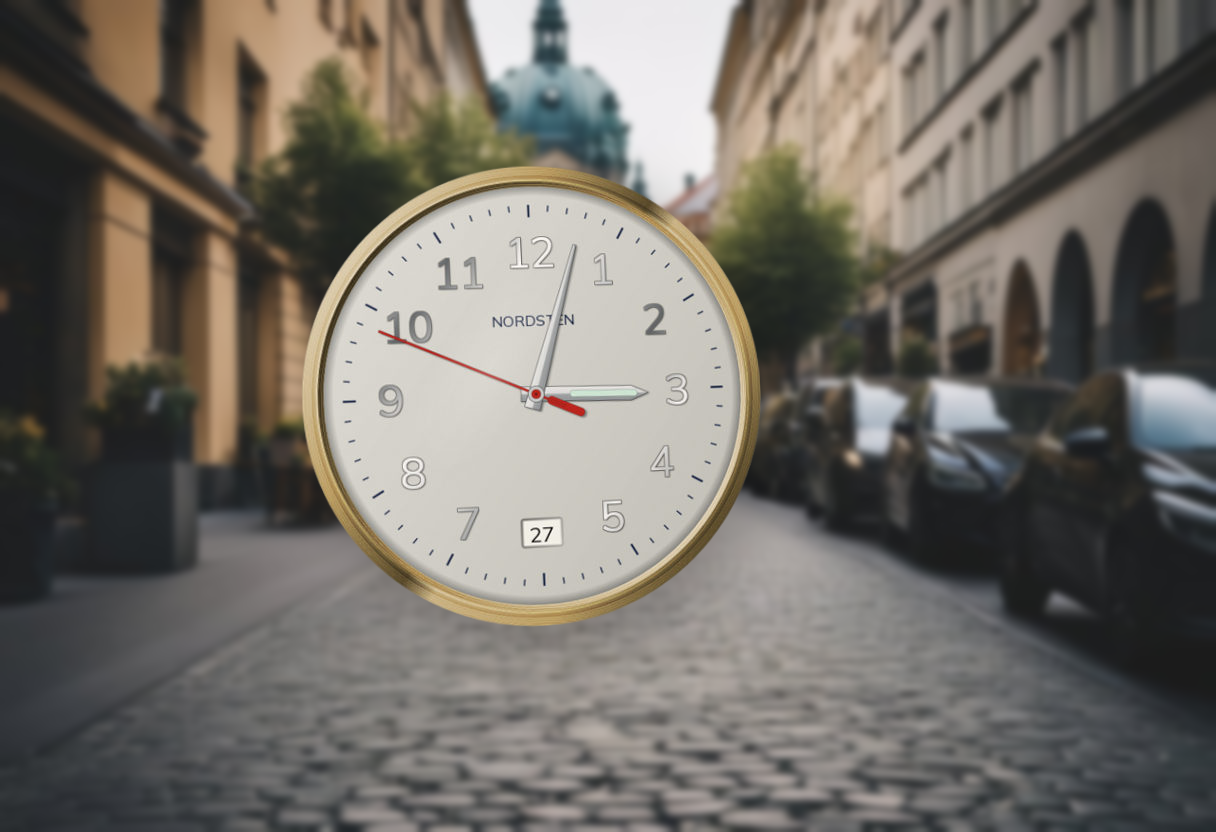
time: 3:02:49
